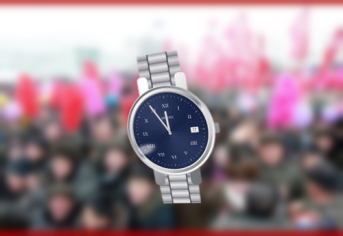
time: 11:55
